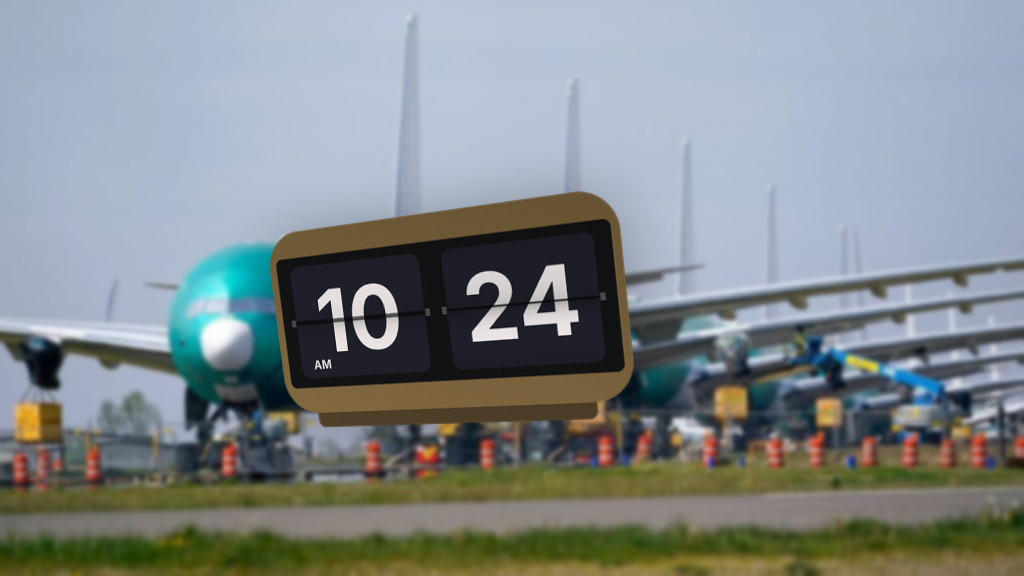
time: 10:24
